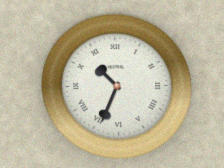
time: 10:34
